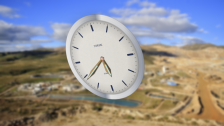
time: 5:39
